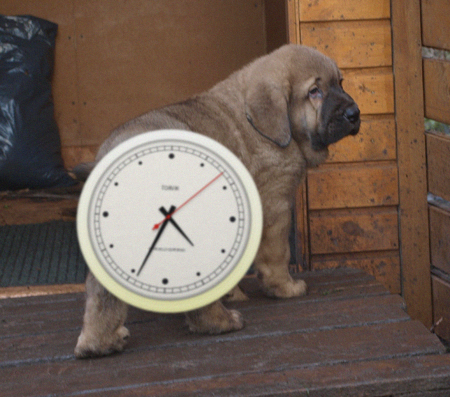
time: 4:34:08
